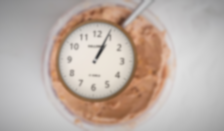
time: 1:04
